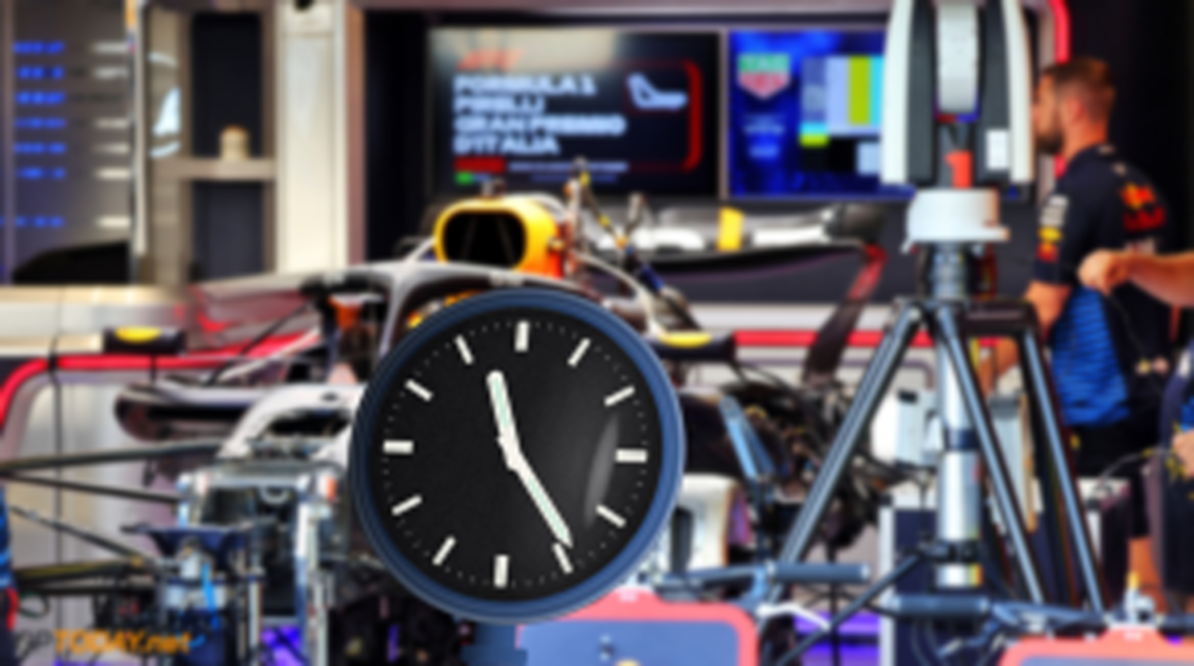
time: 11:24
